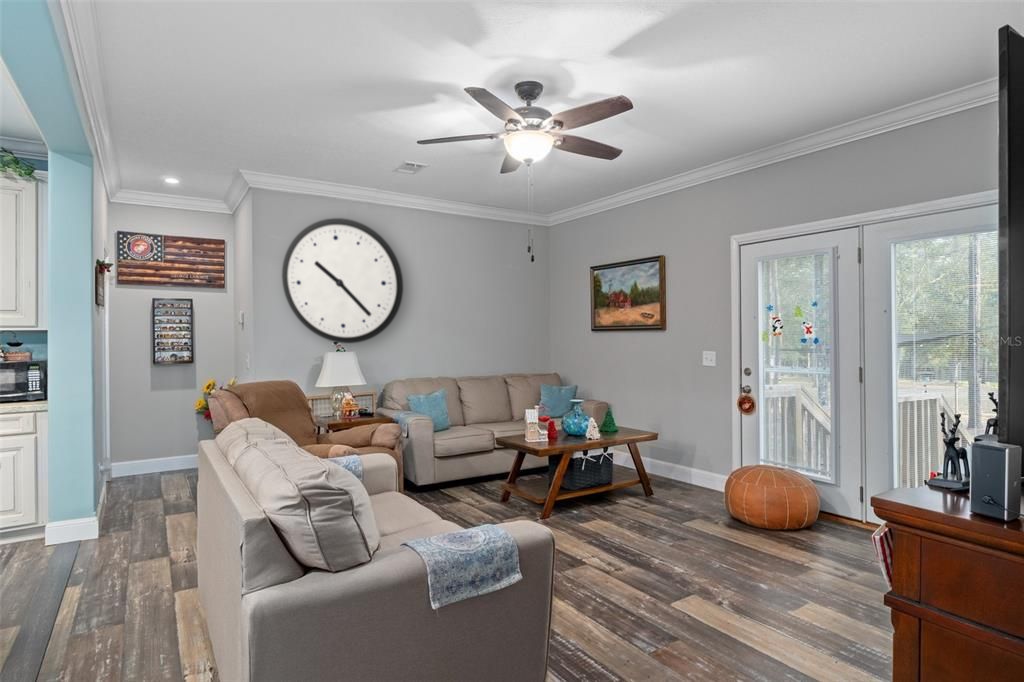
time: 10:23
